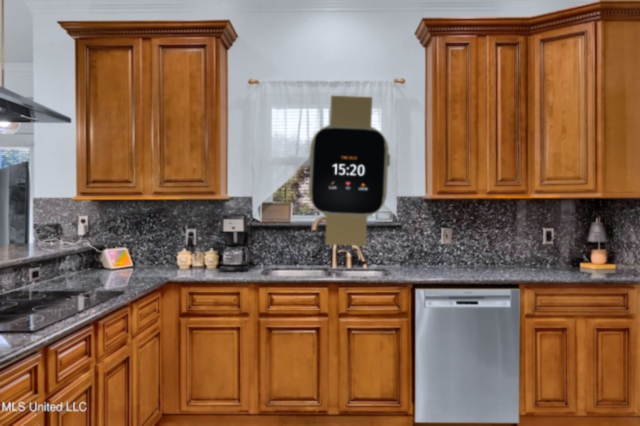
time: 15:20
